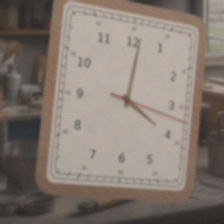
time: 4:01:17
